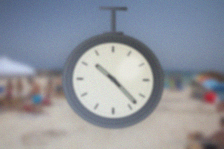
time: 10:23
